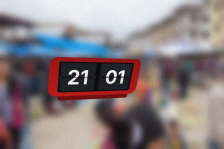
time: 21:01
